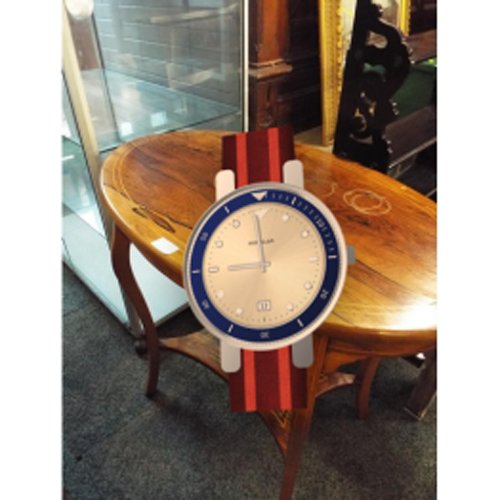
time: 8:59
